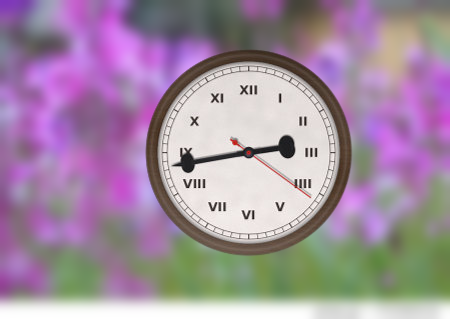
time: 2:43:21
